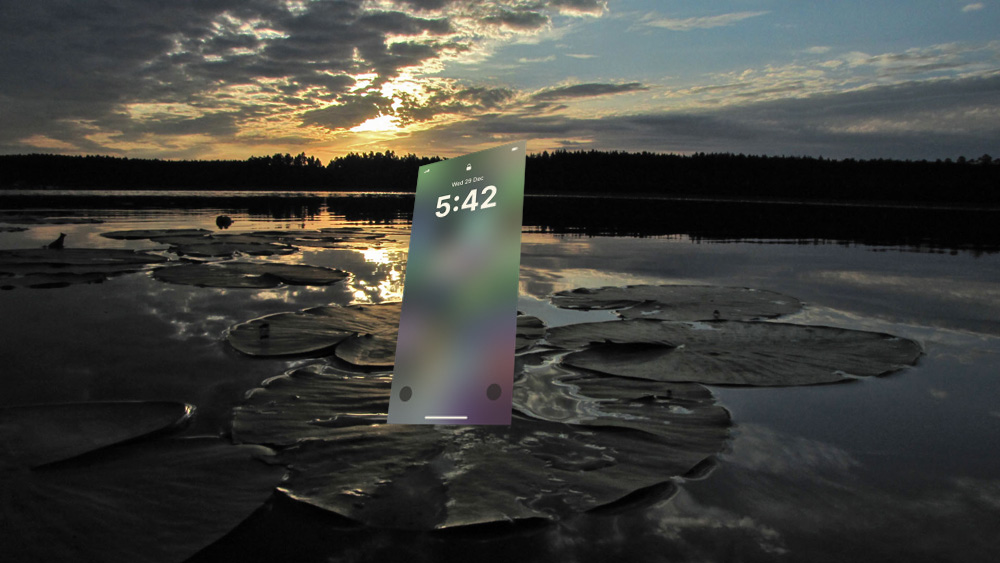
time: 5:42
